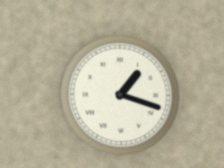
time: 1:18
